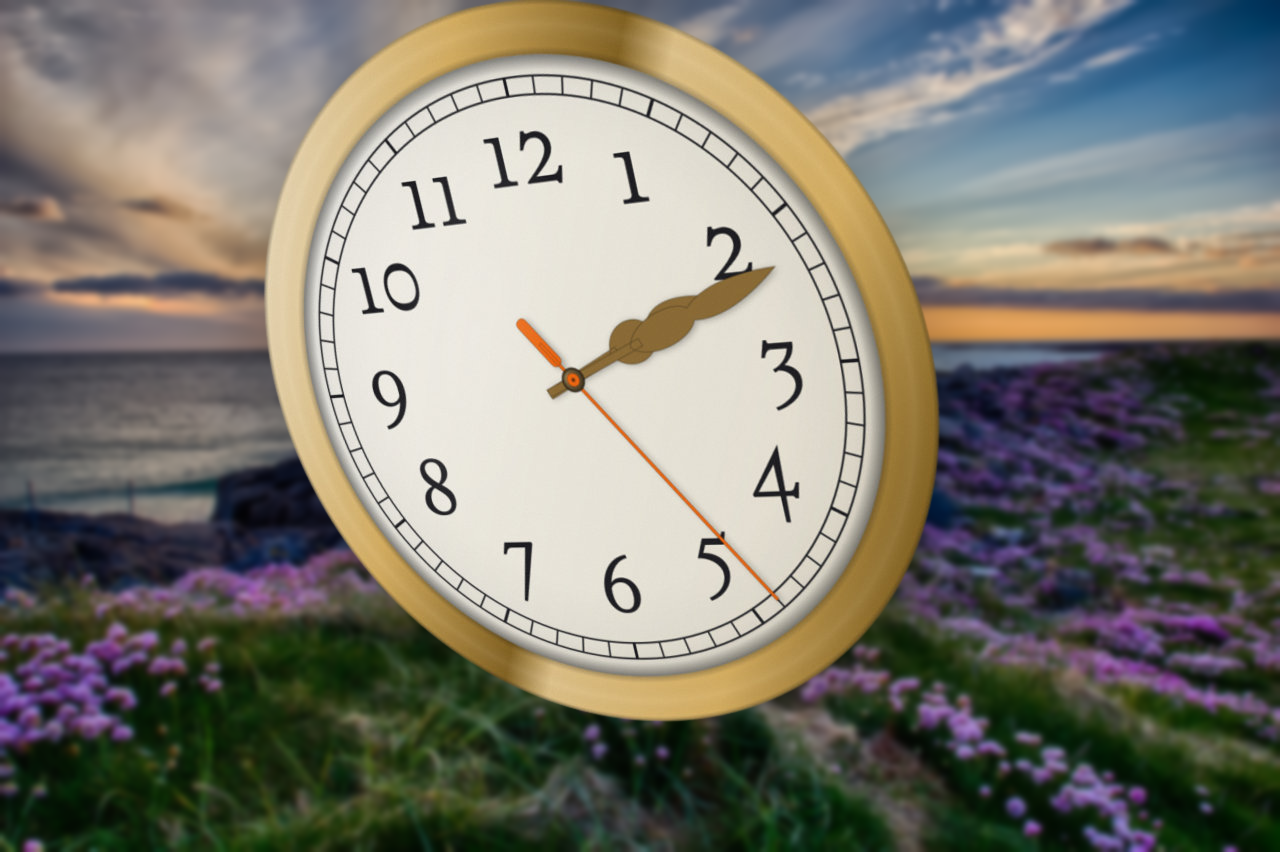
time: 2:11:24
